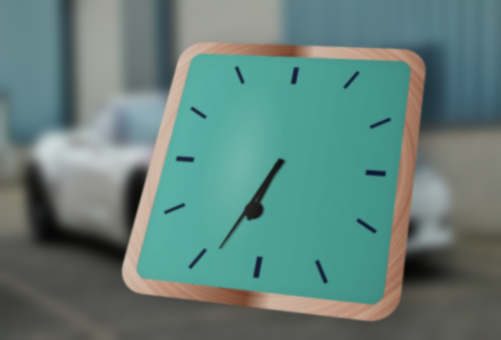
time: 6:34
